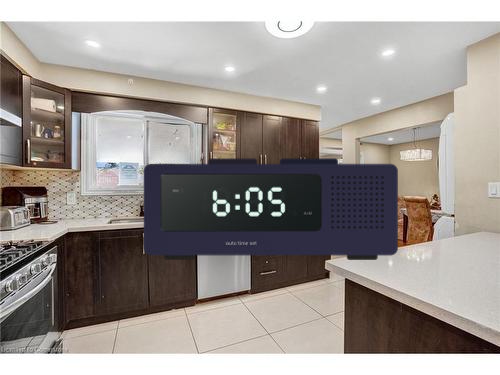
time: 6:05
